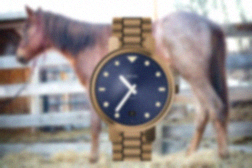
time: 10:36
